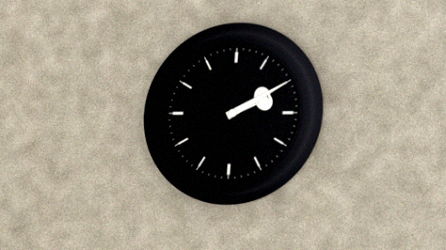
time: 2:10
